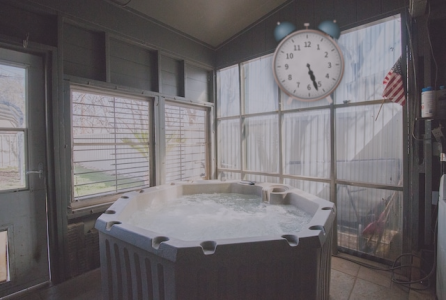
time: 5:27
